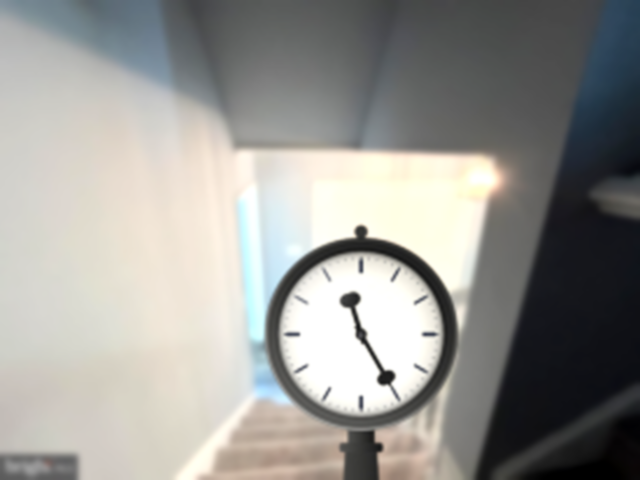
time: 11:25
